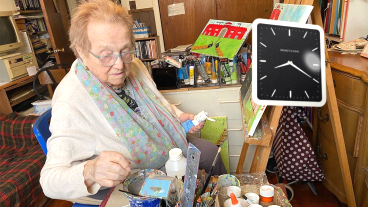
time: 8:20
